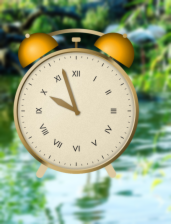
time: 9:57
